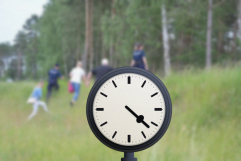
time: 4:22
